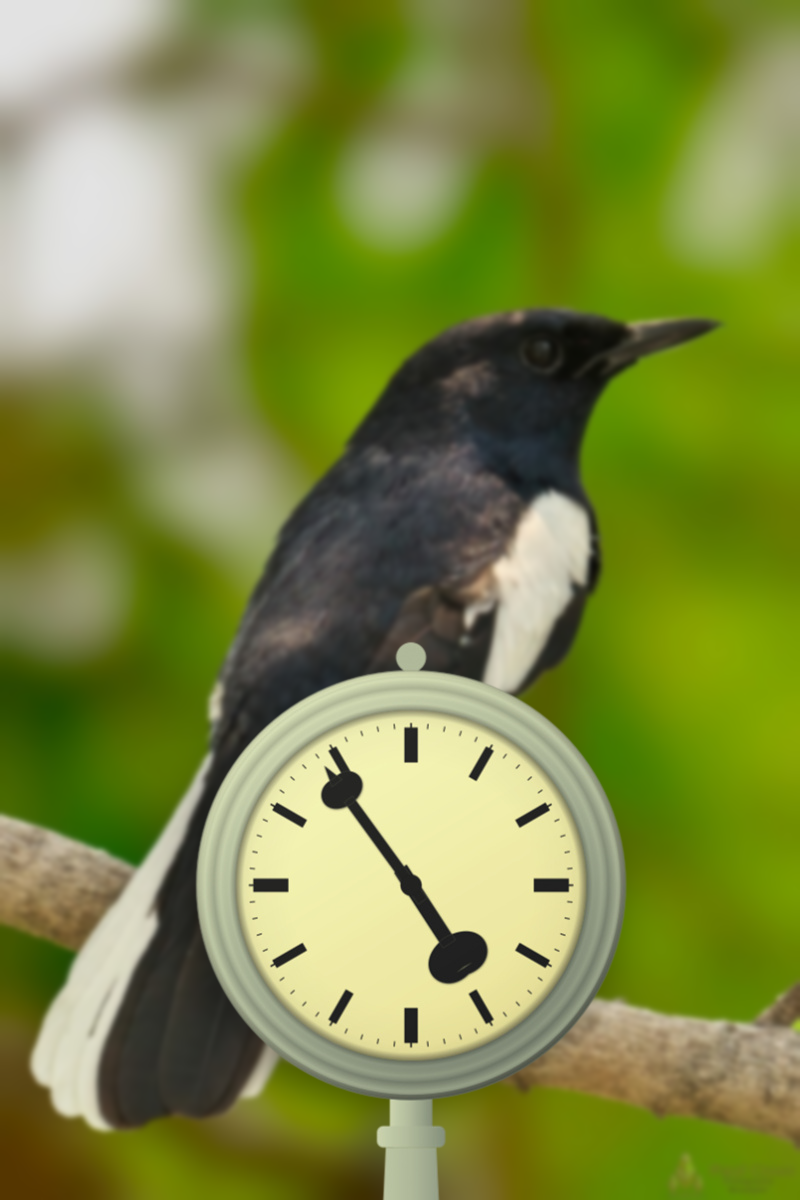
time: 4:54
